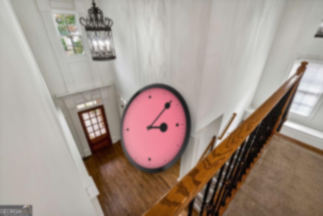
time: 3:08
